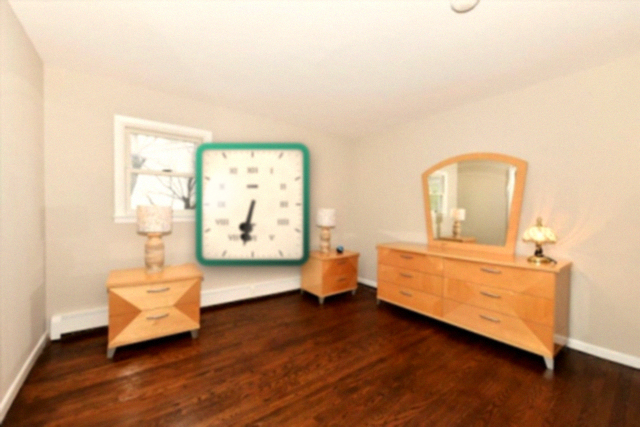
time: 6:32
